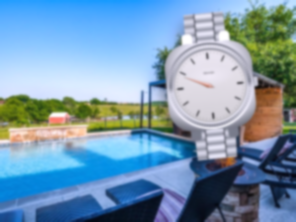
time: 9:49
